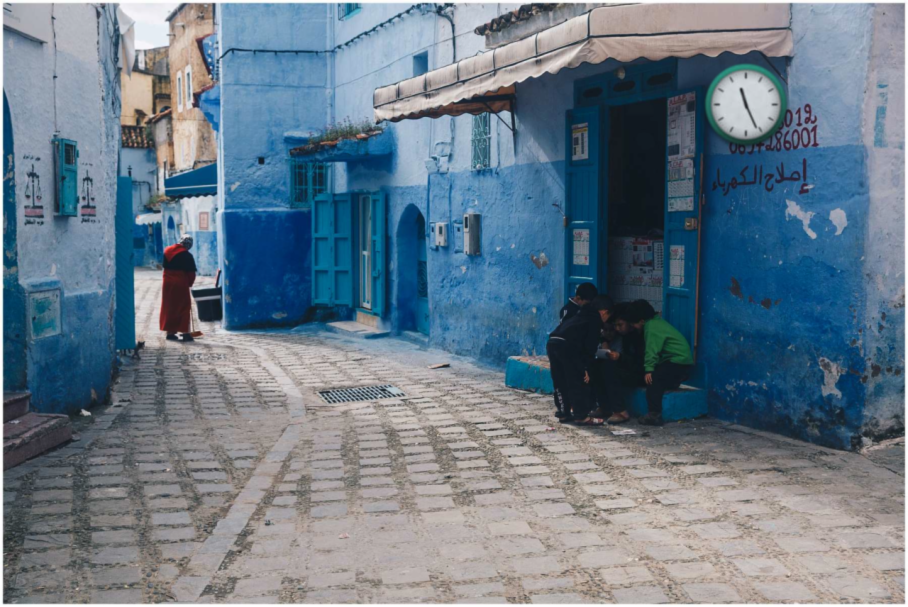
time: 11:26
